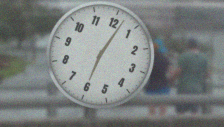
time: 6:02
